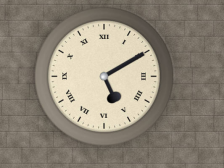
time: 5:10
